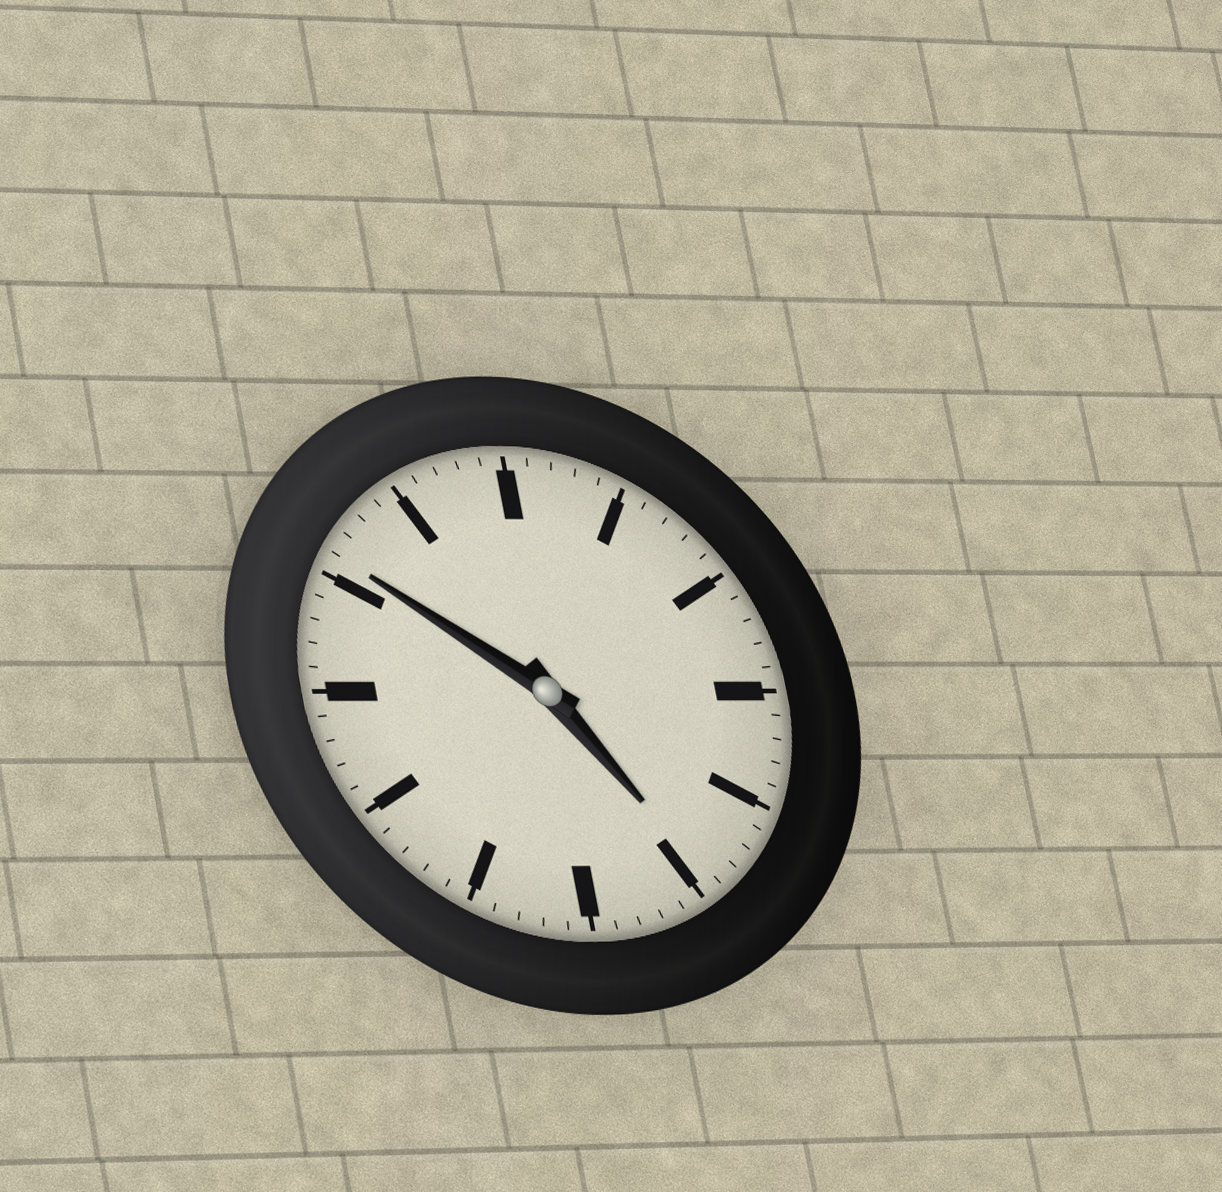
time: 4:51
